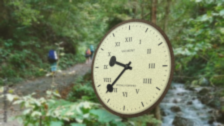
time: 9:37
